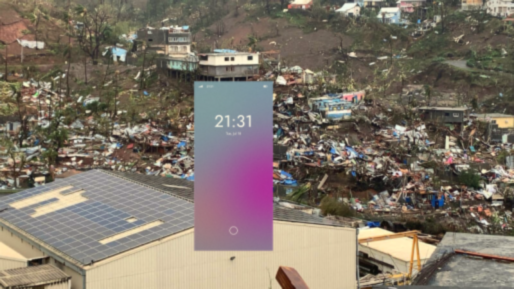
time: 21:31
